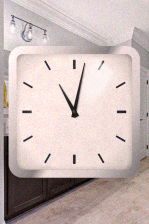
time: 11:02
